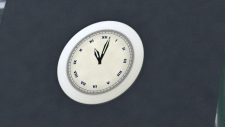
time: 11:02
